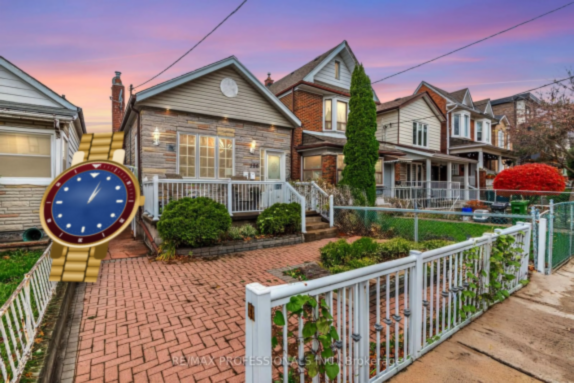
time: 1:03
